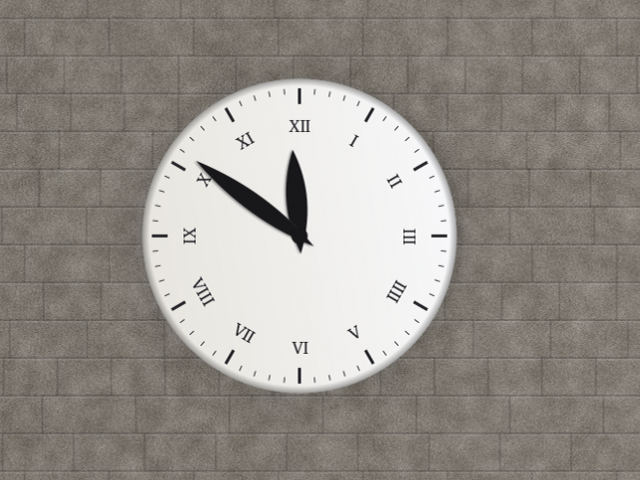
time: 11:51
